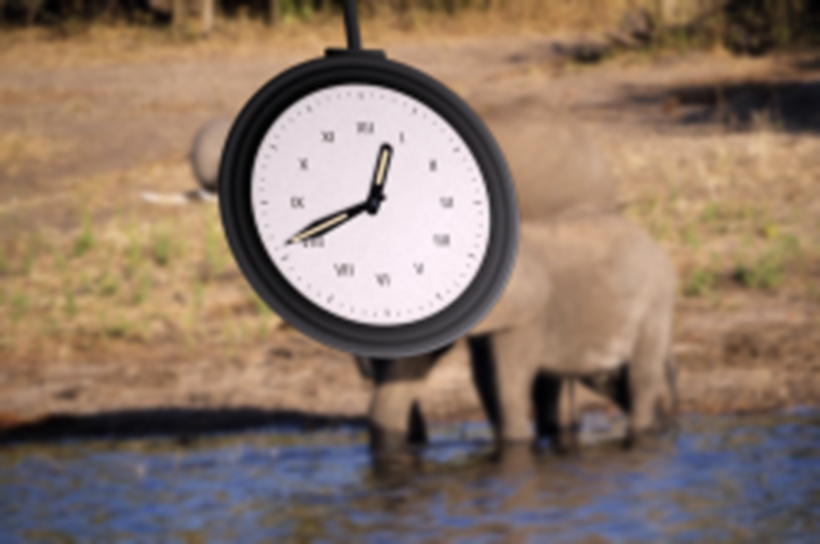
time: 12:41
